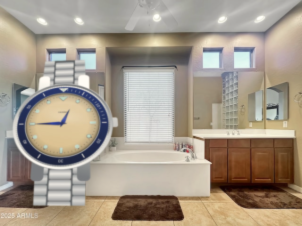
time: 12:45
